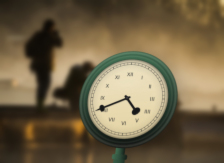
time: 4:41
